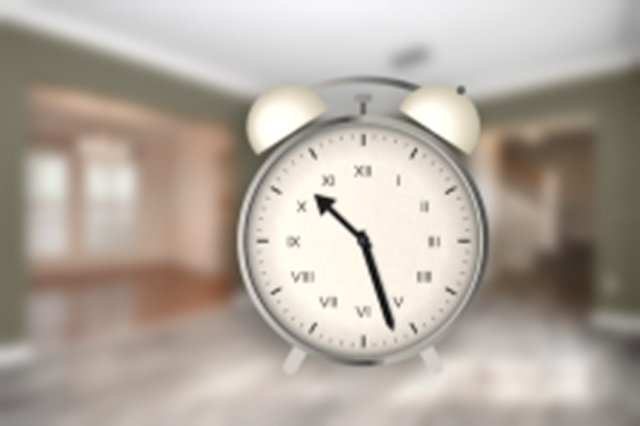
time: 10:27
